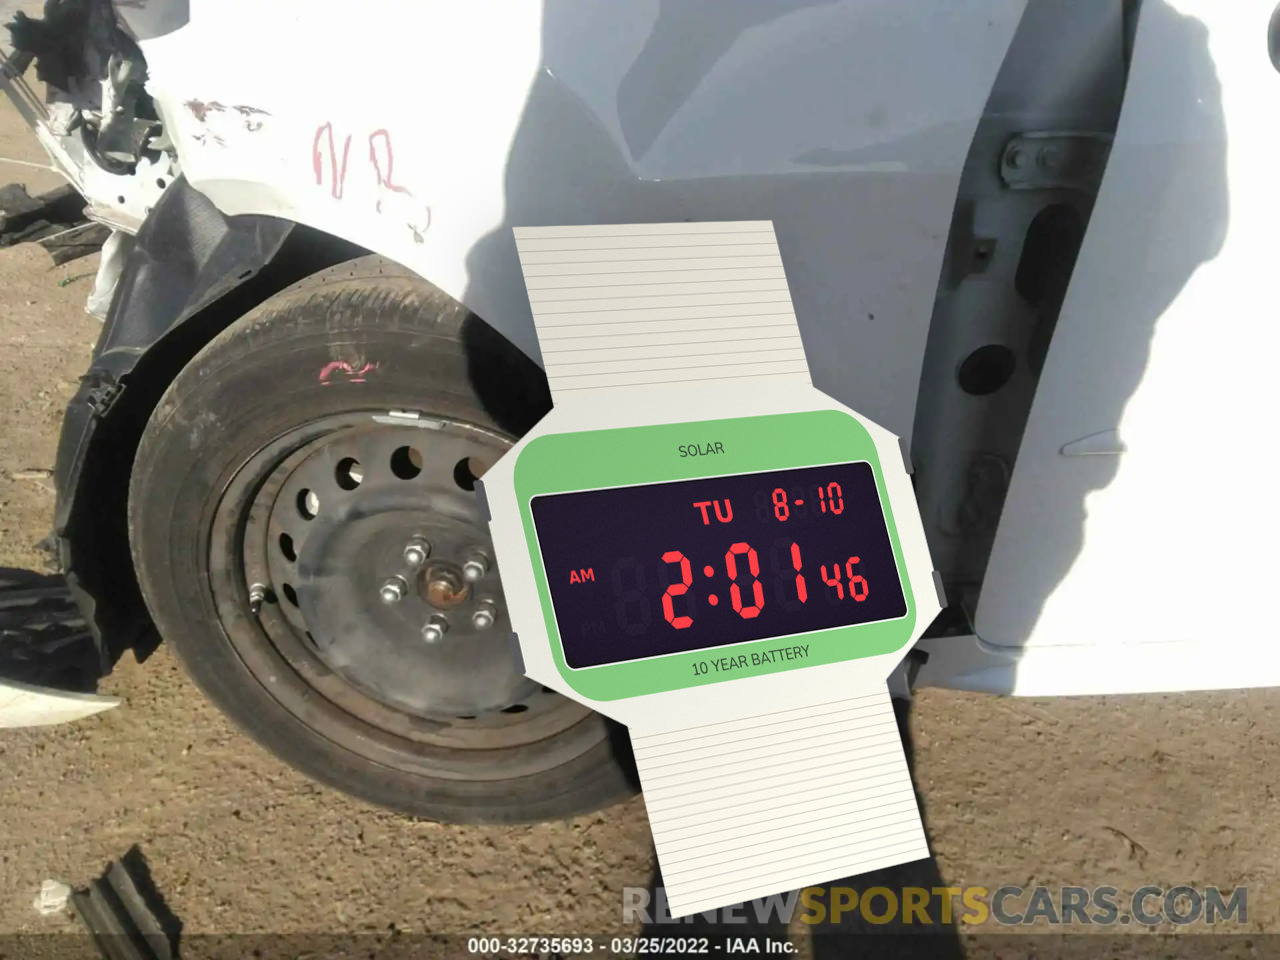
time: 2:01:46
